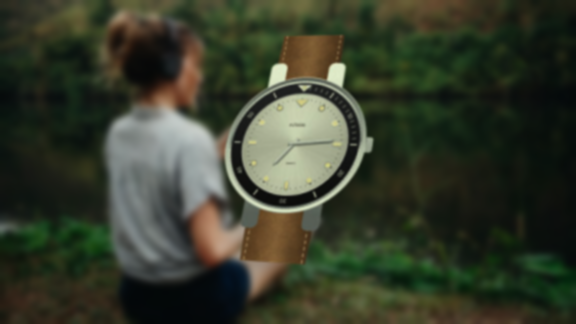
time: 7:14
